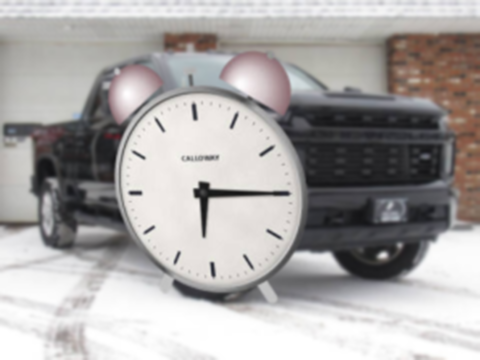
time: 6:15
